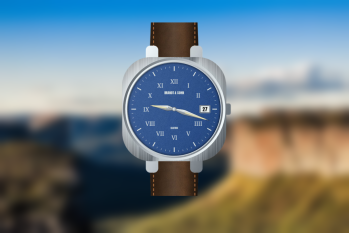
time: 9:18
